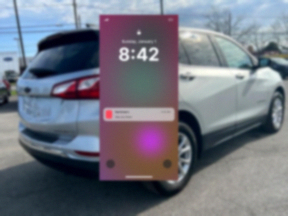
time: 8:42
